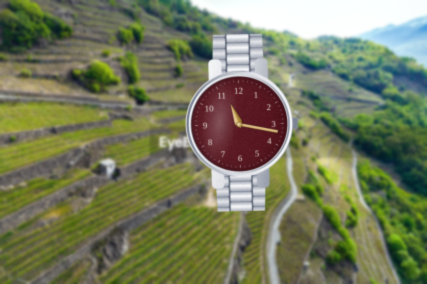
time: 11:17
